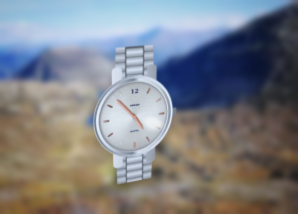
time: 4:53
